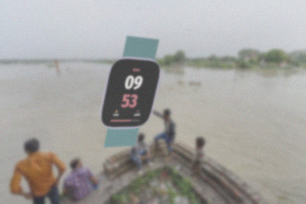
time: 9:53
